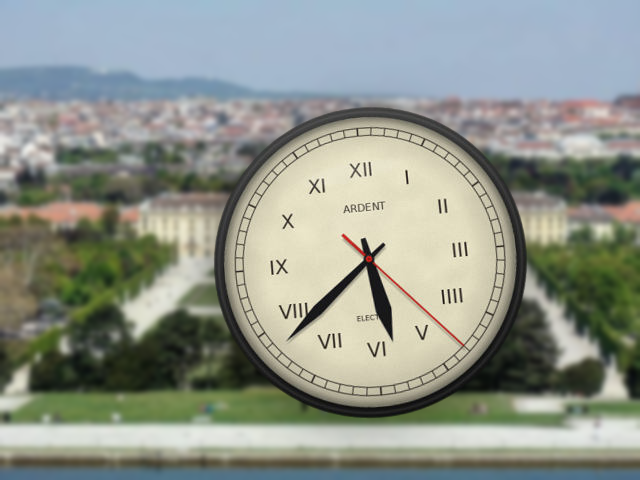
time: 5:38:23
